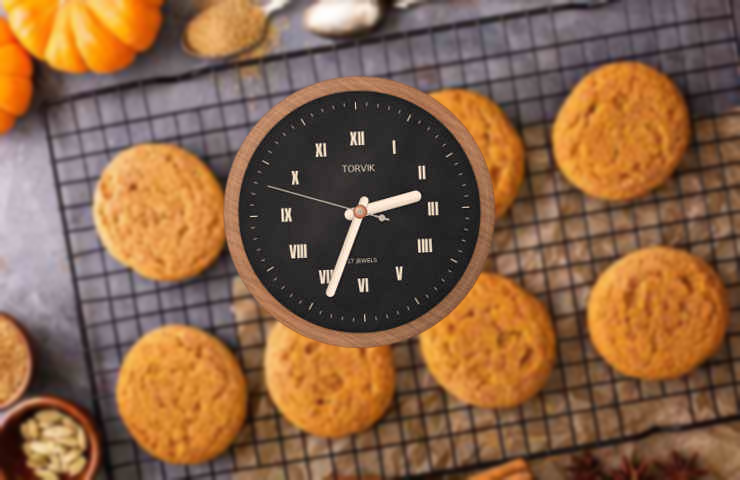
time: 2:33:48
